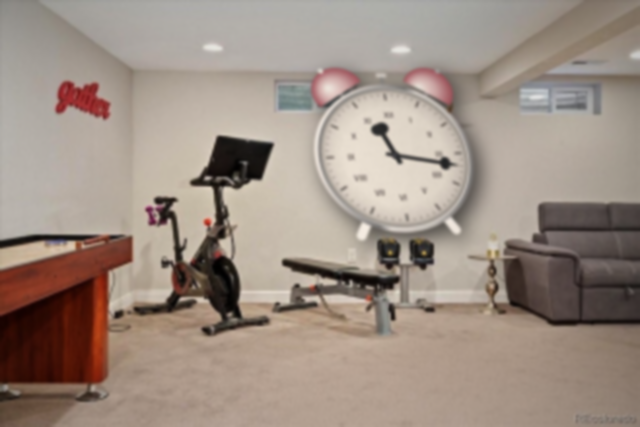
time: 11:17
